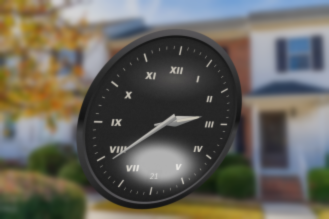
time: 2:39
